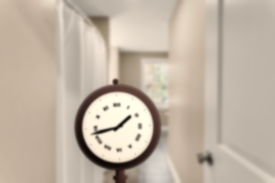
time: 1:43
